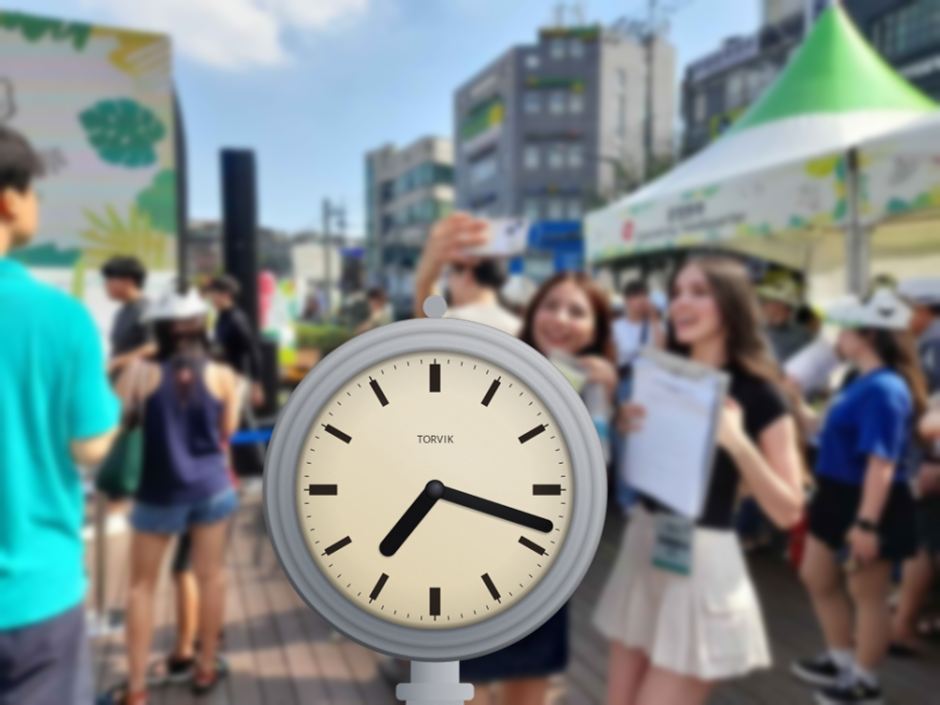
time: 7:18
